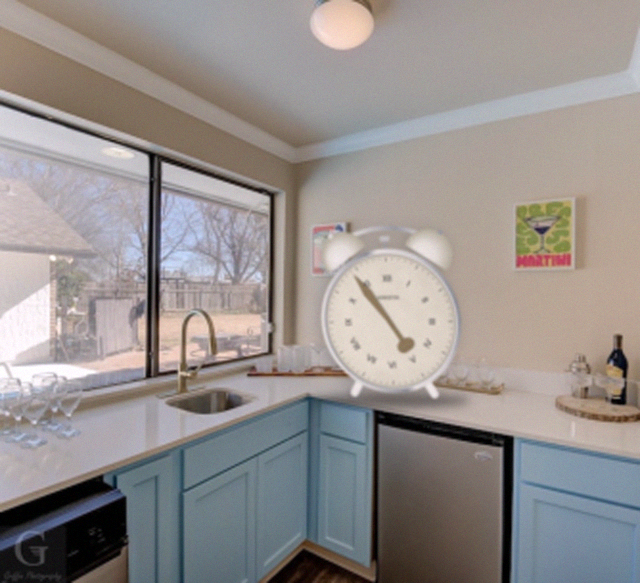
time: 4:54
